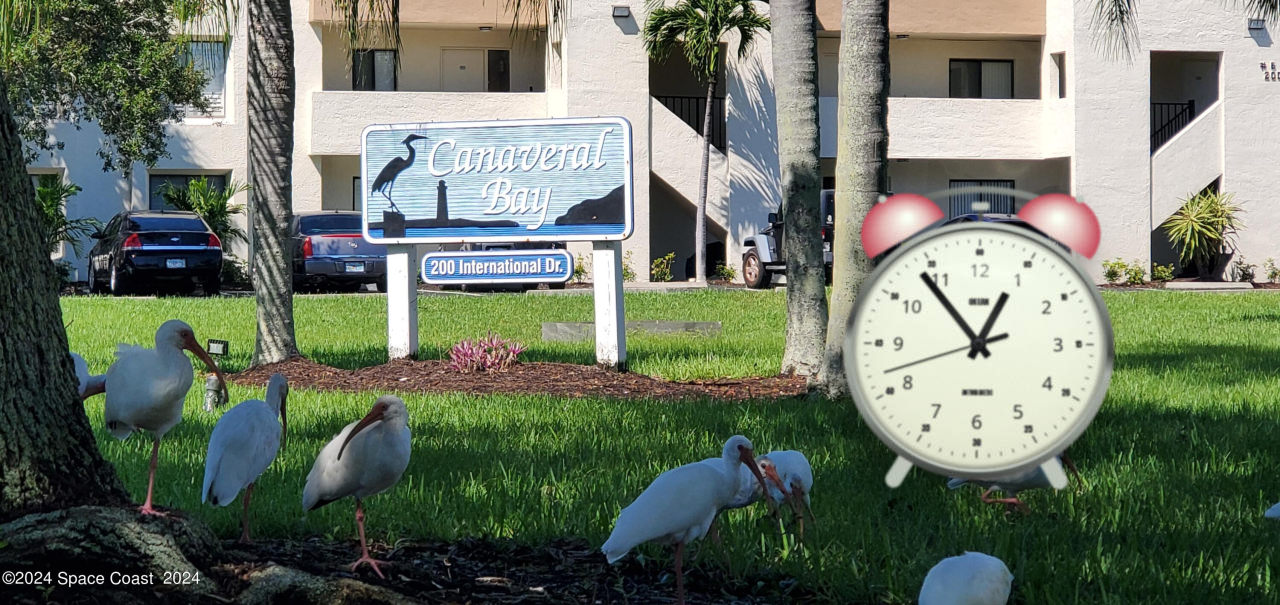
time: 12:53:42
